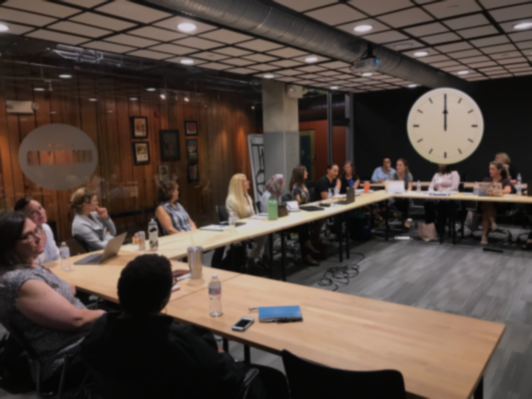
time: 12:00
